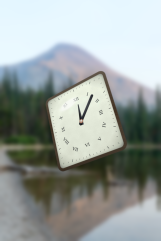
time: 12:07
